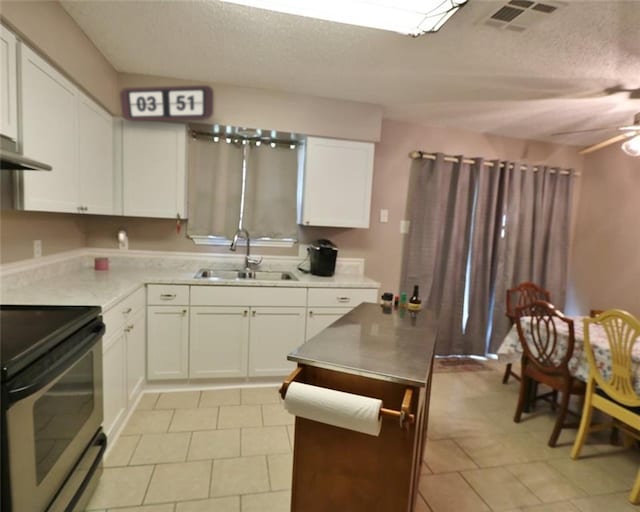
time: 3:51
